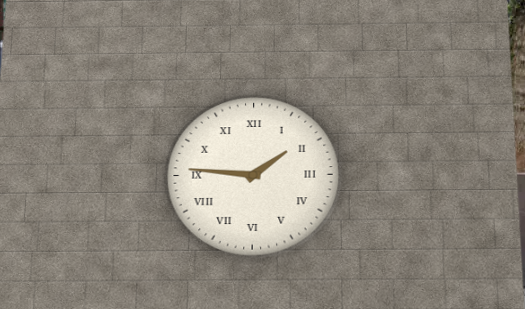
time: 1:46
